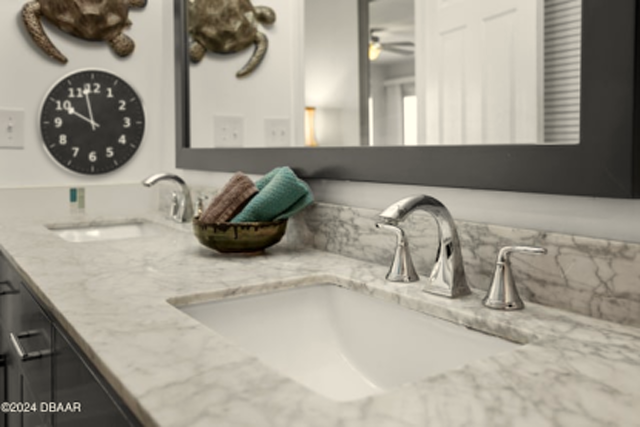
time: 9:58
